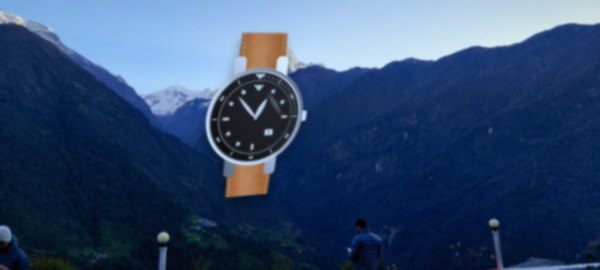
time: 12:53
